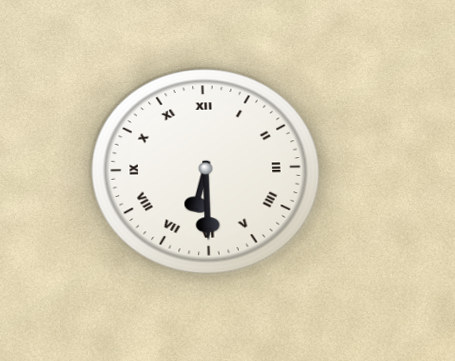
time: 6:30
